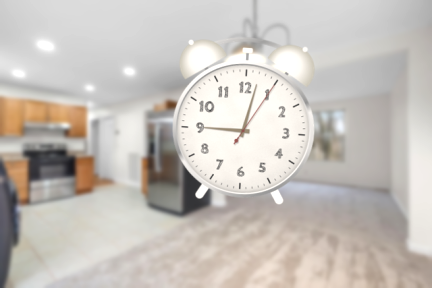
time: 9:02:05
